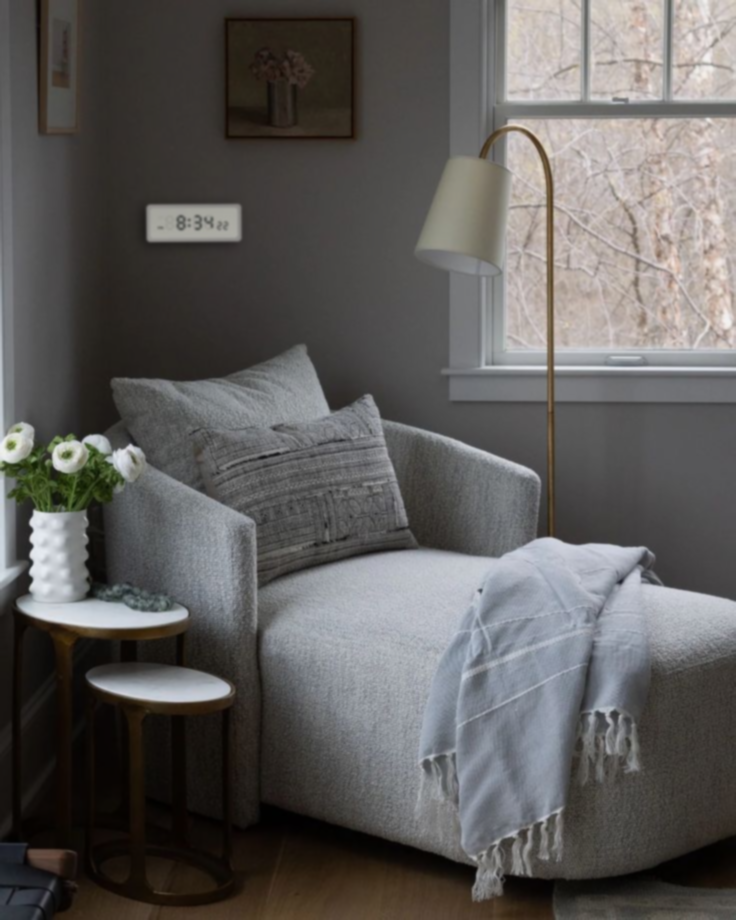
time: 8:34
